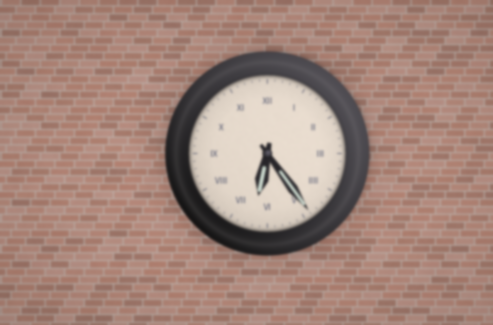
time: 6:24
